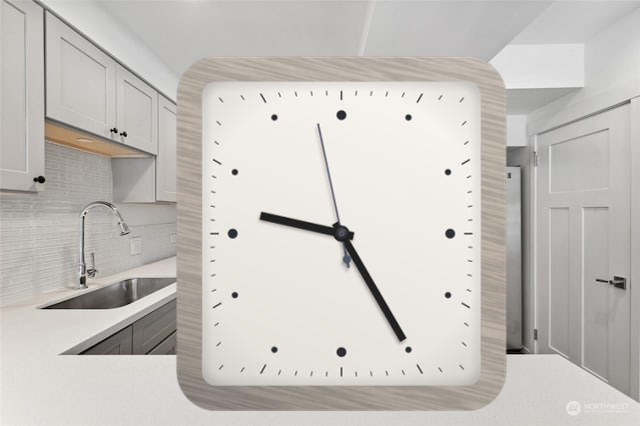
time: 9:24:58
